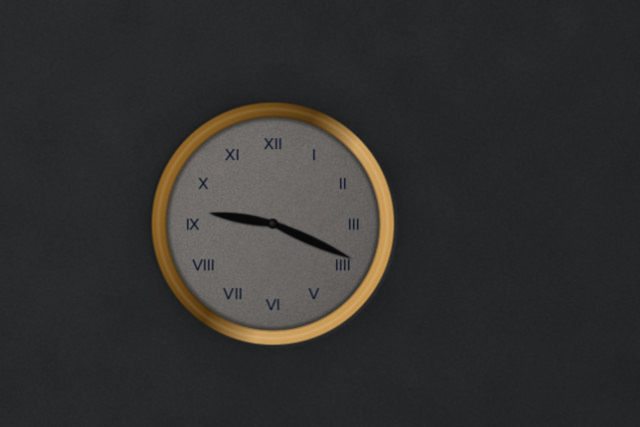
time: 9:19
